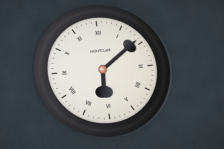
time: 6:09
